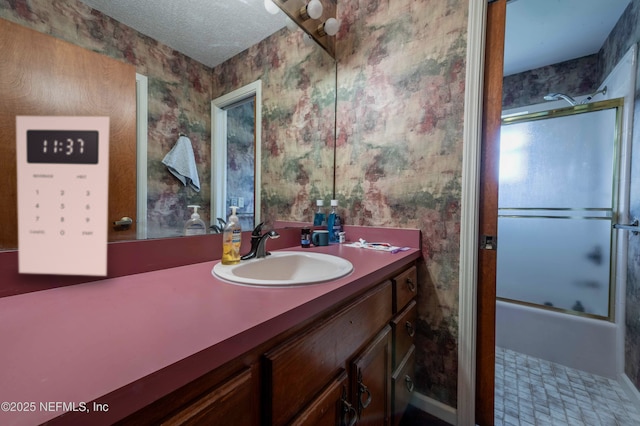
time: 11:37
